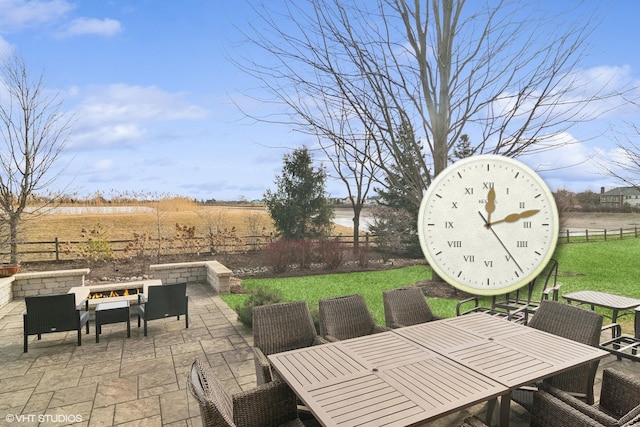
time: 12:12:24
